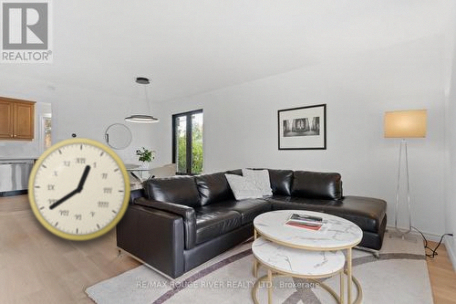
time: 12:39
